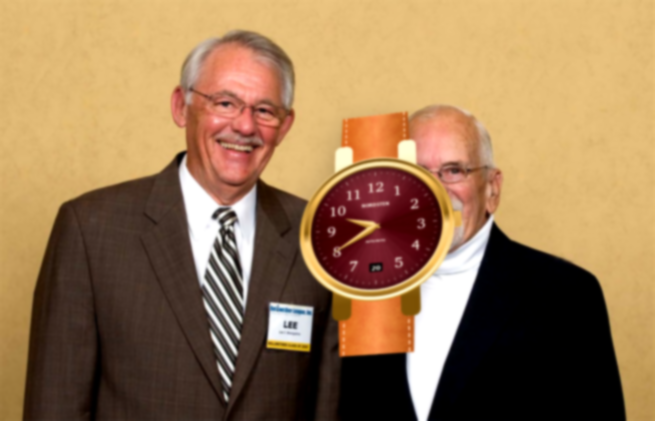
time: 9:40
